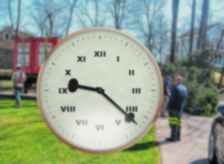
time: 9:22
